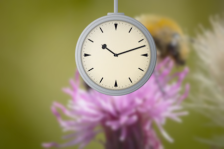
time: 10:12
